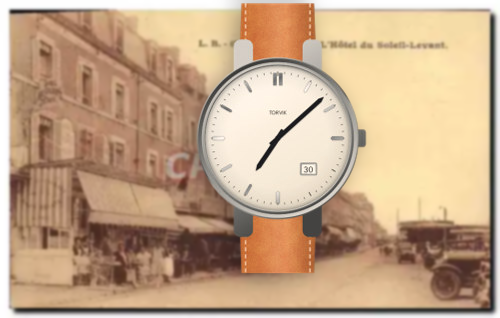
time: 7:08
